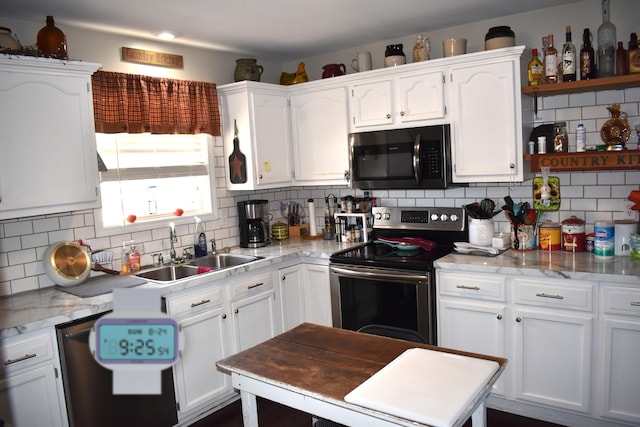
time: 9:25
